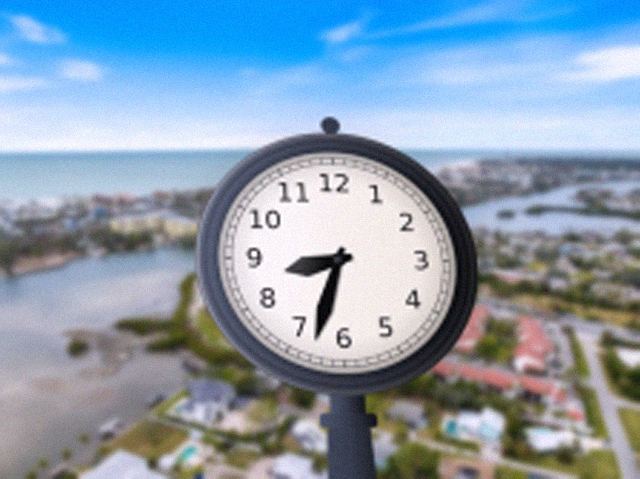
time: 8:33
